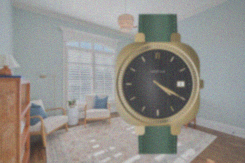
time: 4:20
